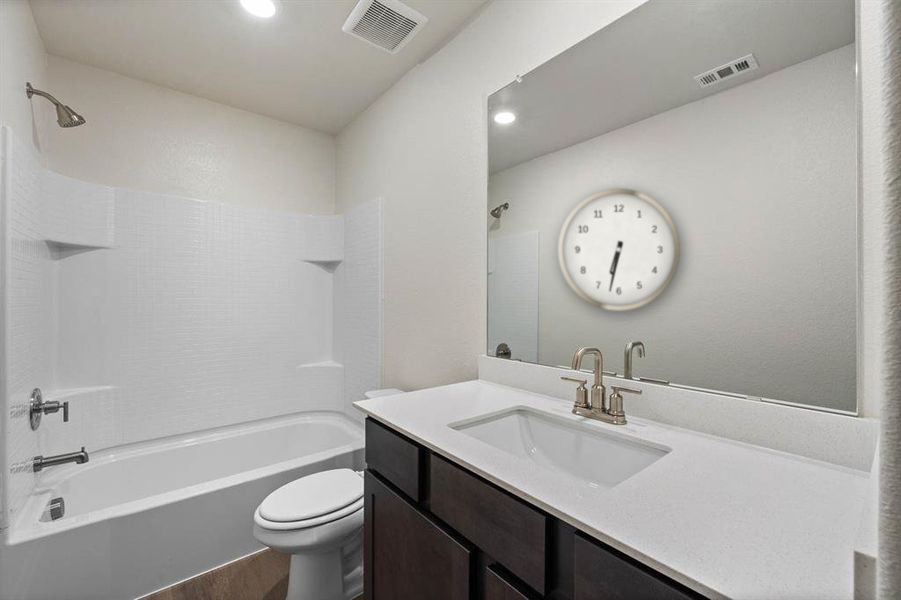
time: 6:32
